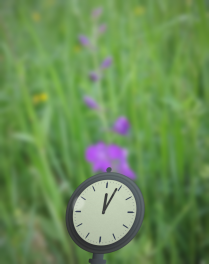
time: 12:04
